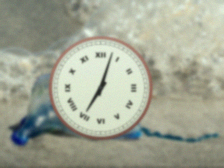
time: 7:03
